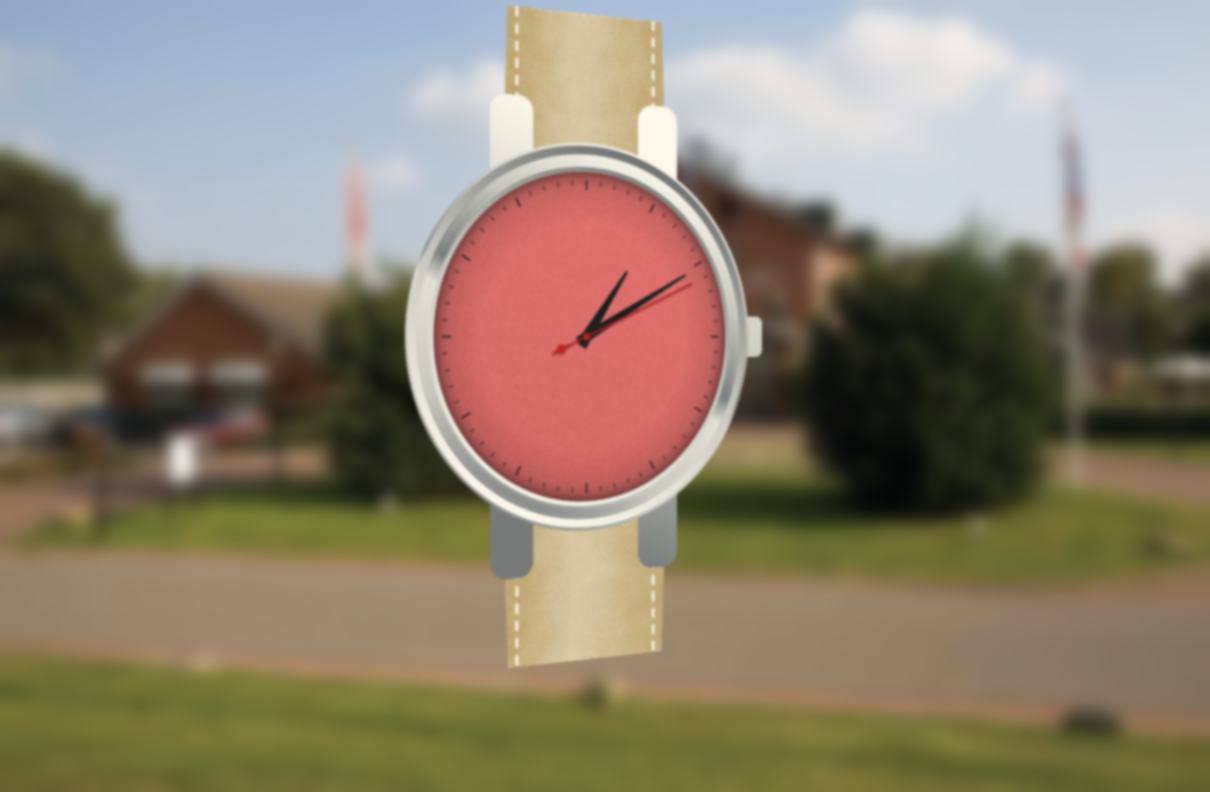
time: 1:10:11
